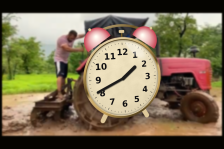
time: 1:41
